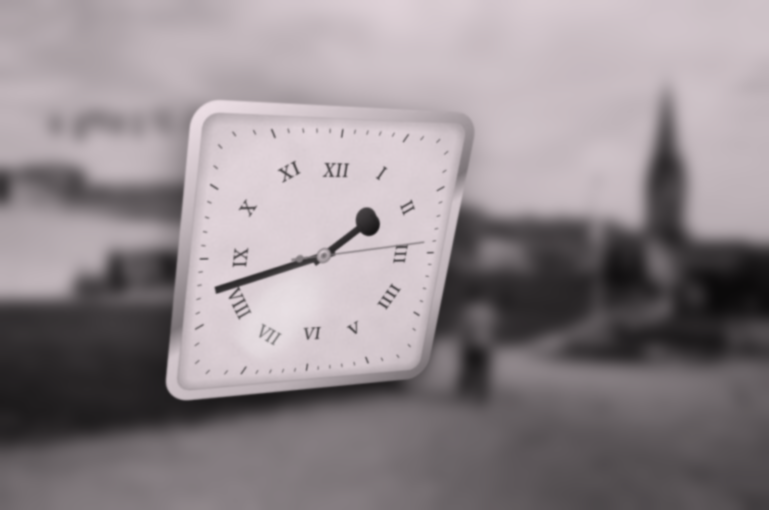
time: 1:42:14
